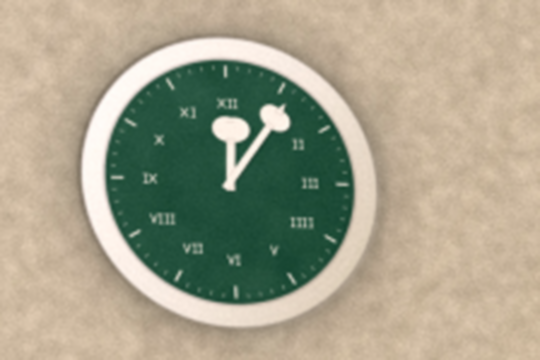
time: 12:06
